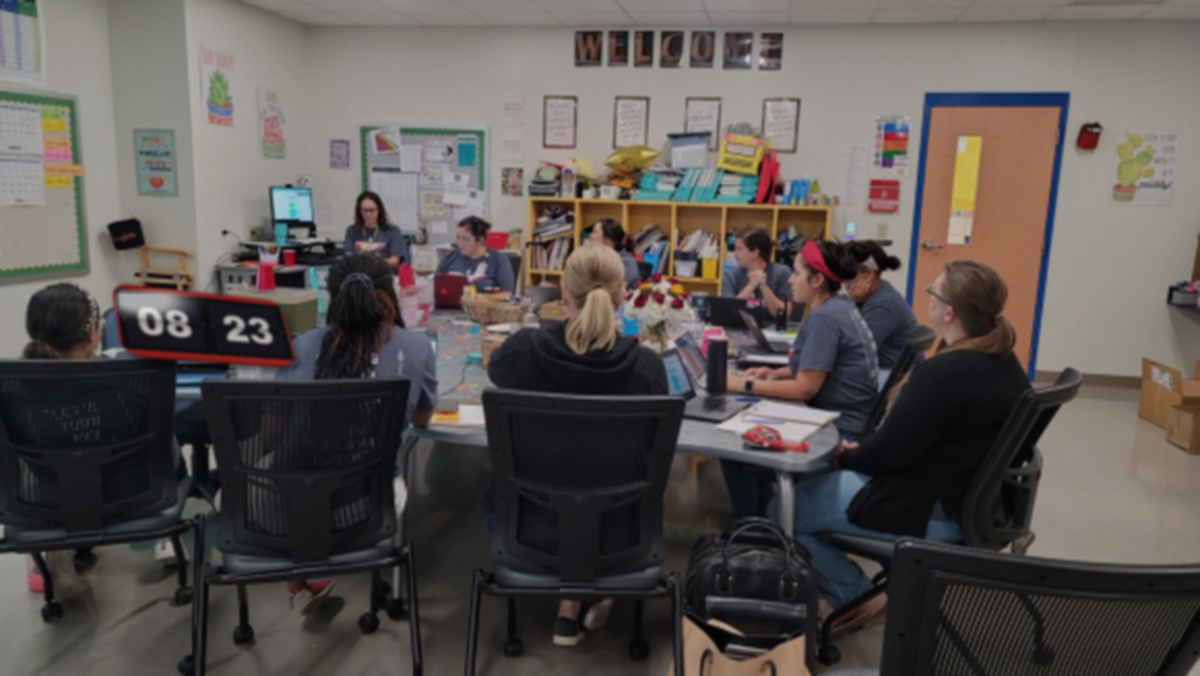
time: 8:23
